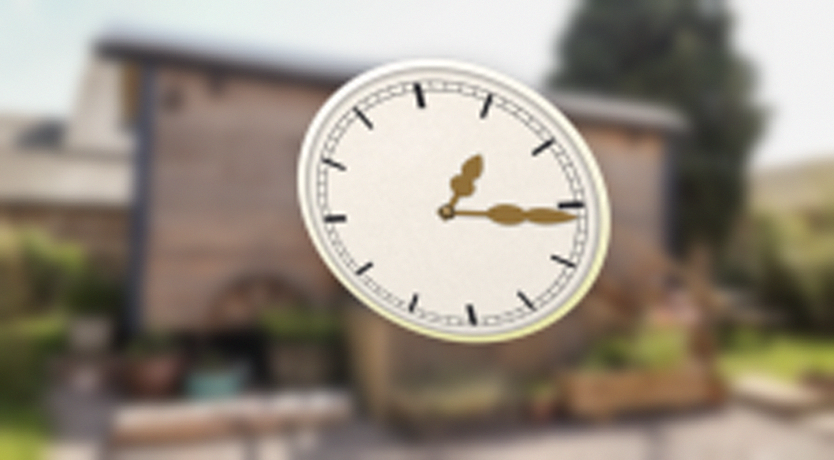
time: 1:16
